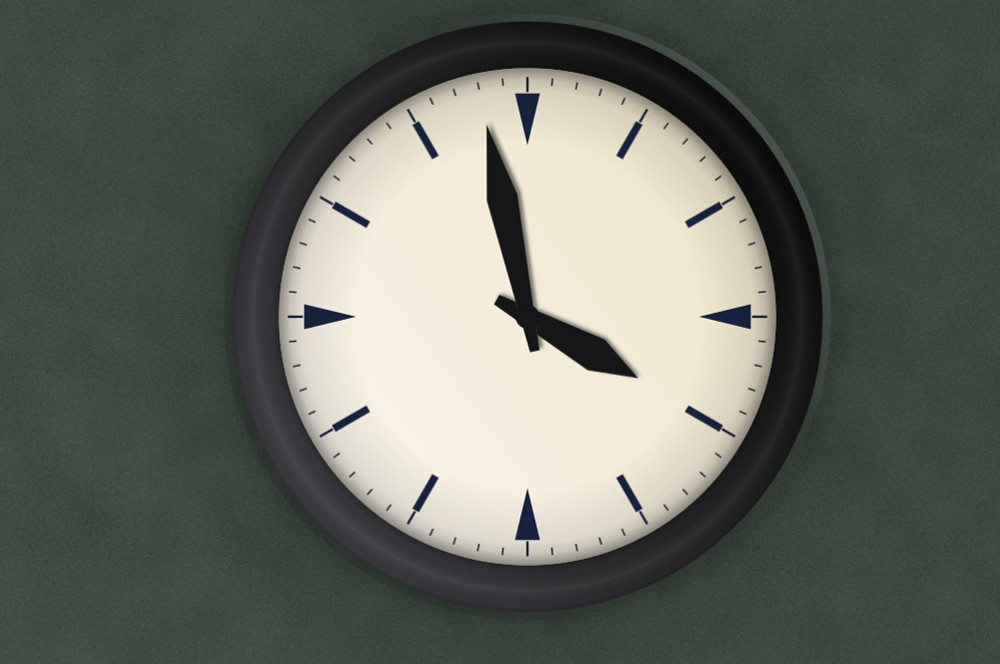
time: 3:58
